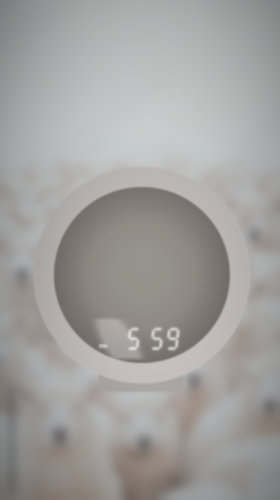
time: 5:59
